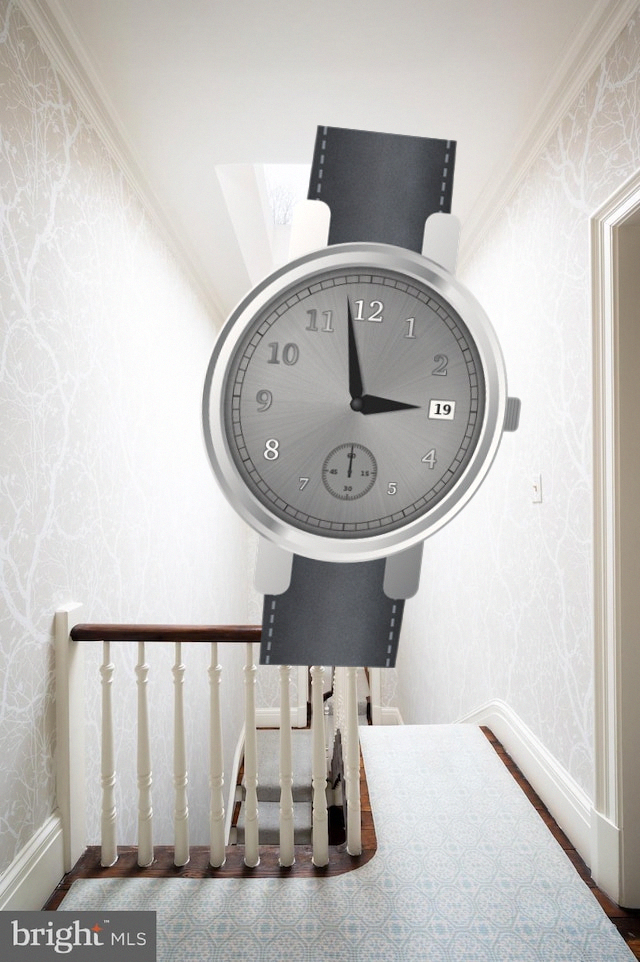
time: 2:58
